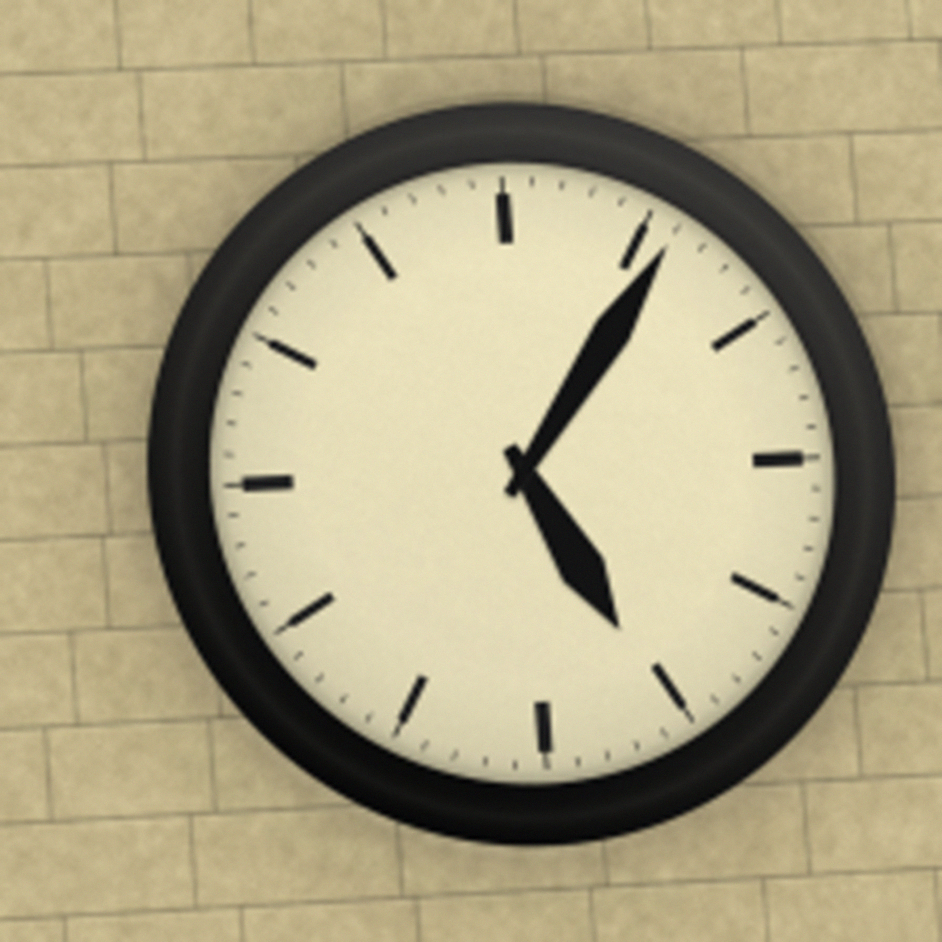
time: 5:06
